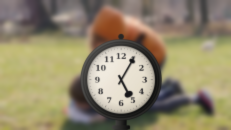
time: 5:05
